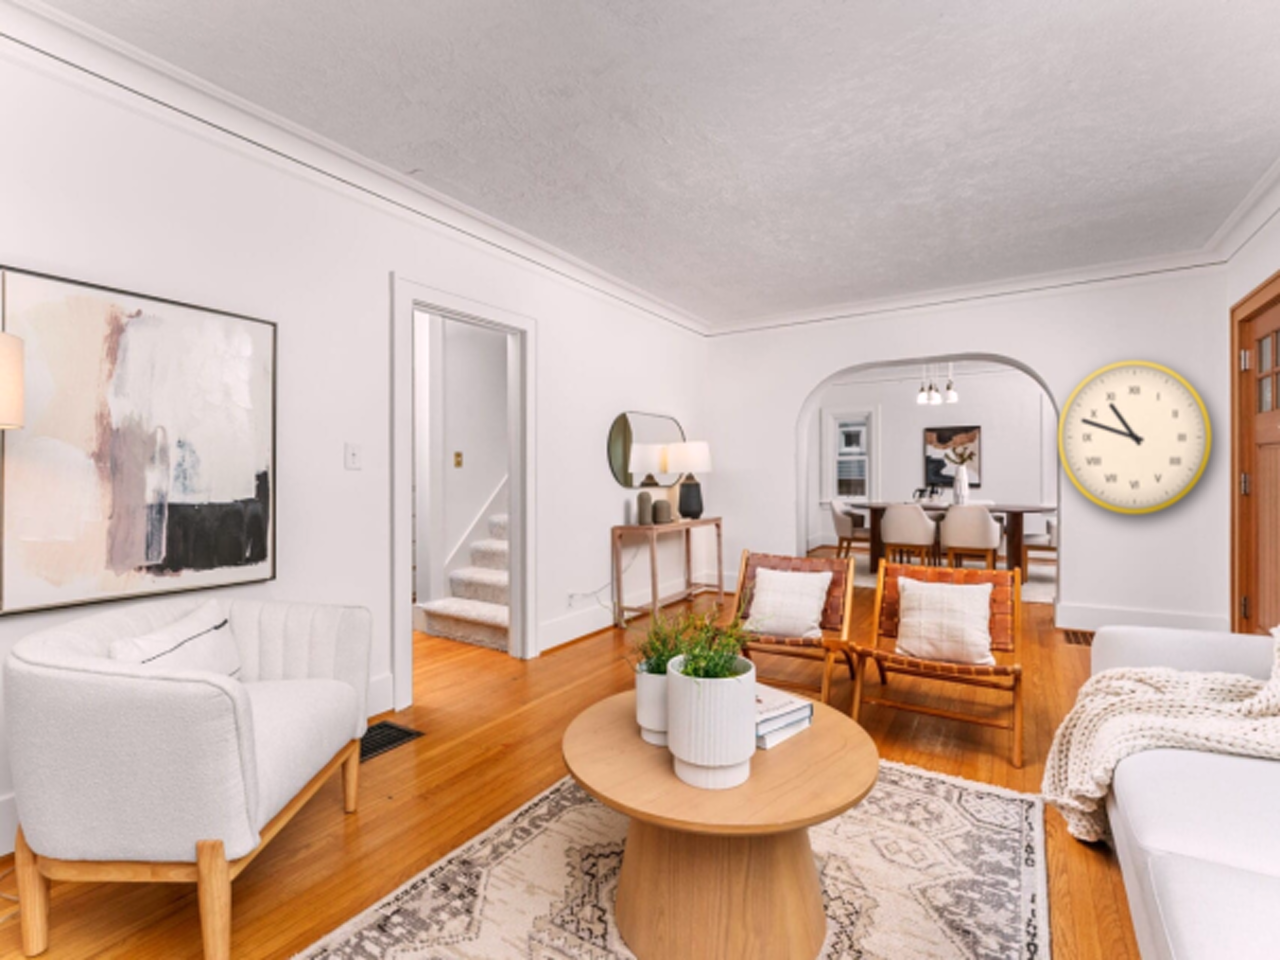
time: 10:48
